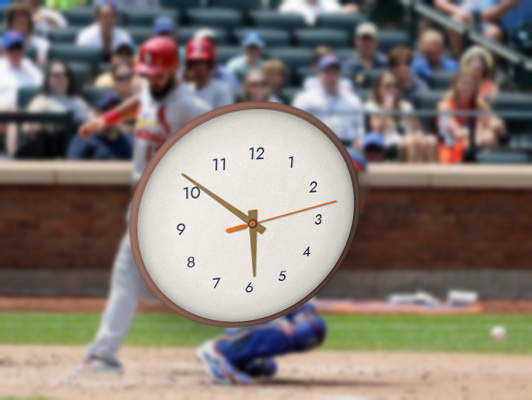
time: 5:51:13
